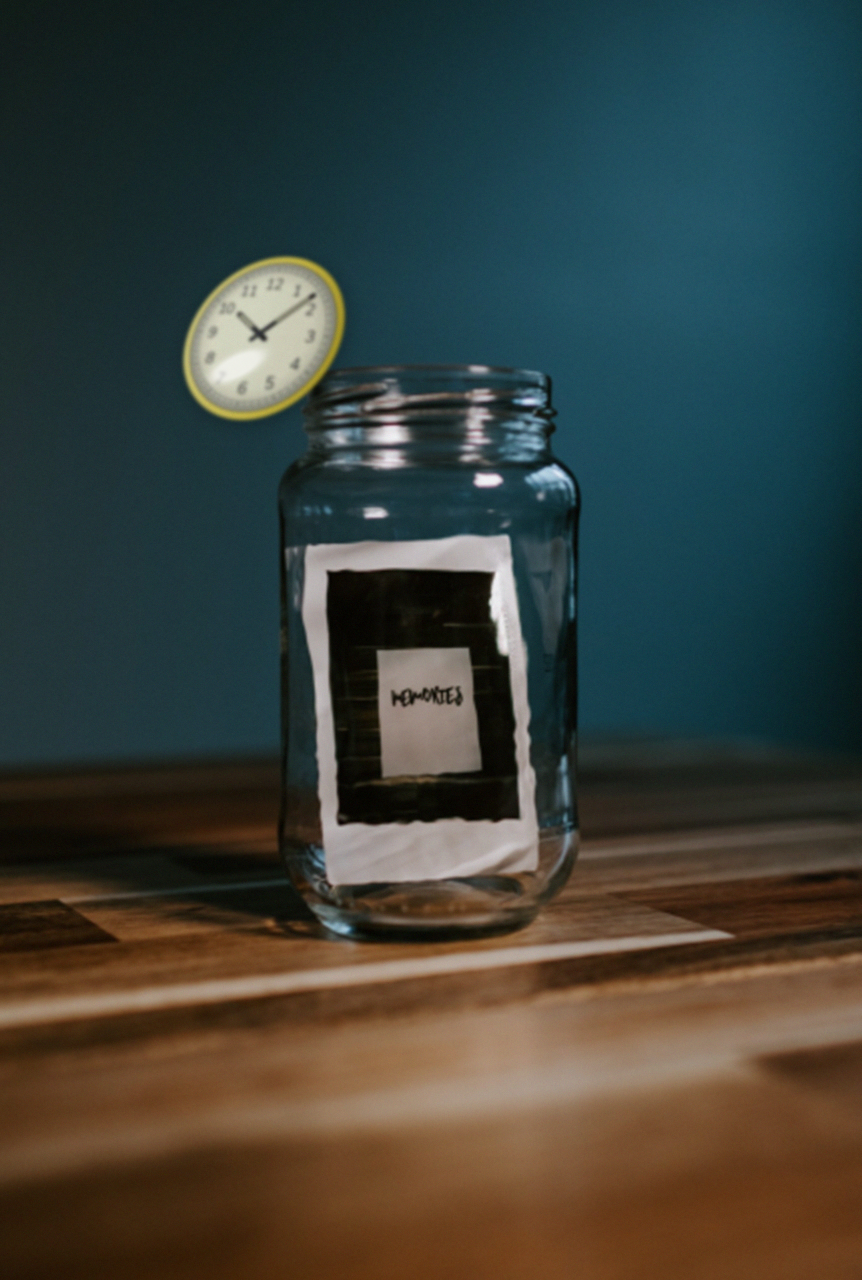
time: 10:08
